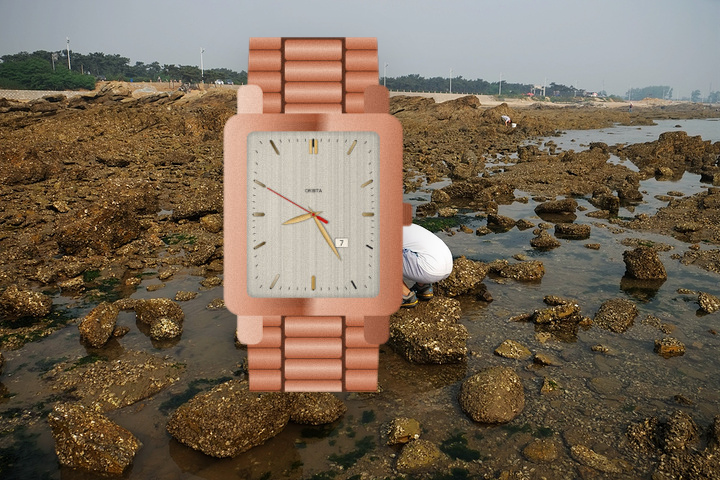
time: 8:24:50
